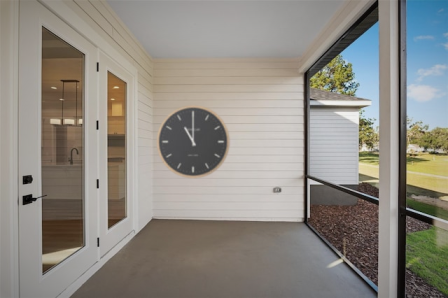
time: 11:00
